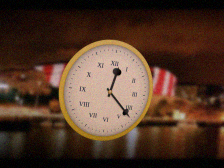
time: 12:22
